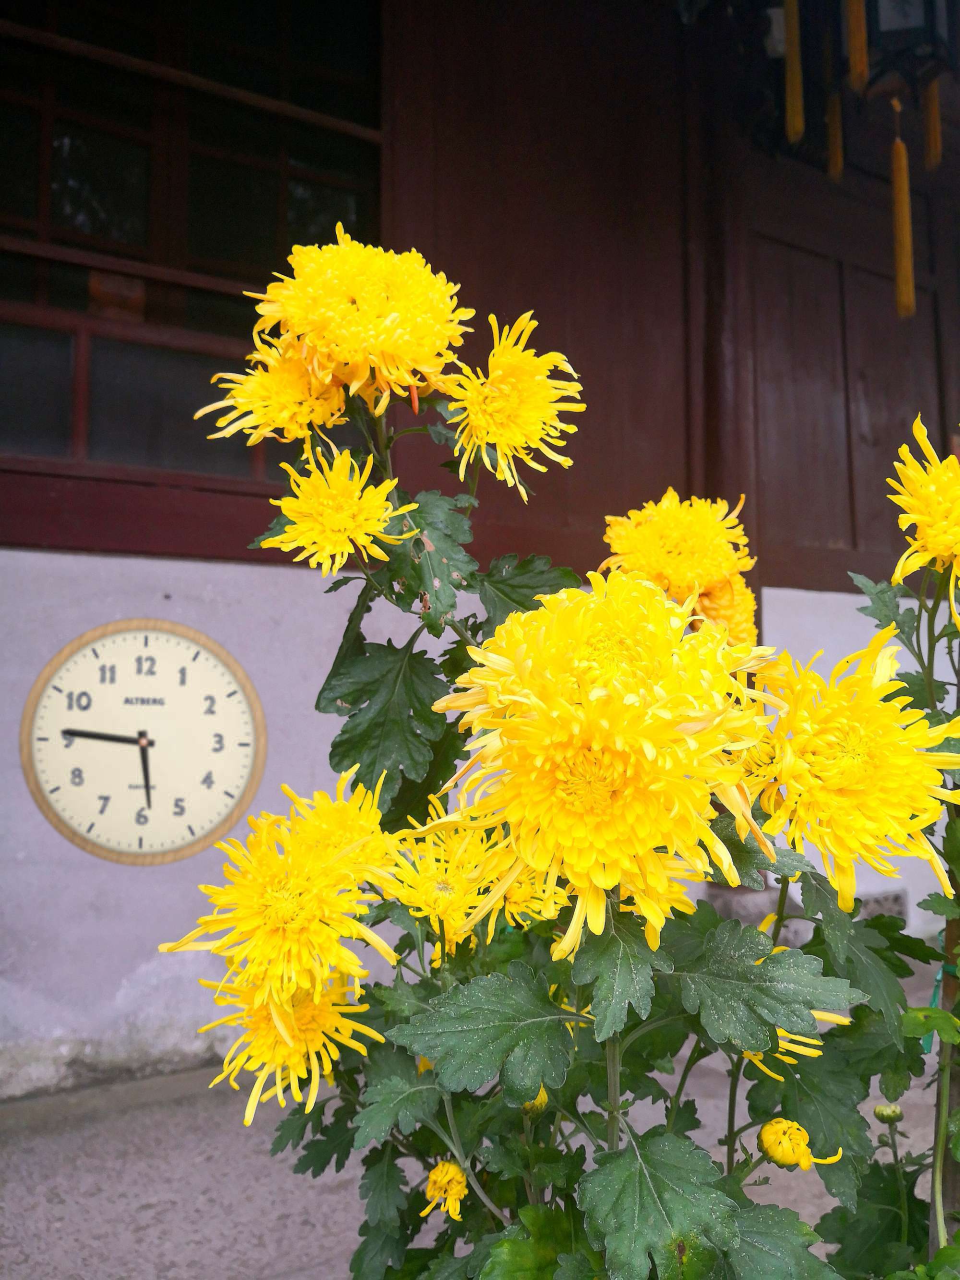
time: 5:46
